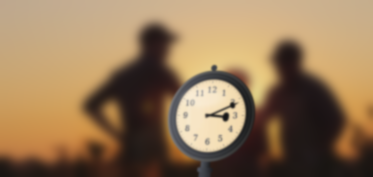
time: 3:11
